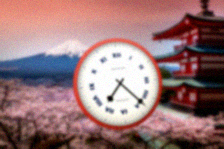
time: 7:23
